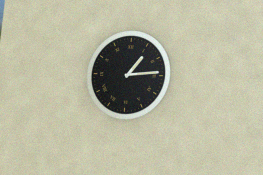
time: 1:14
